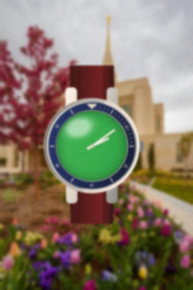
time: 2:09
